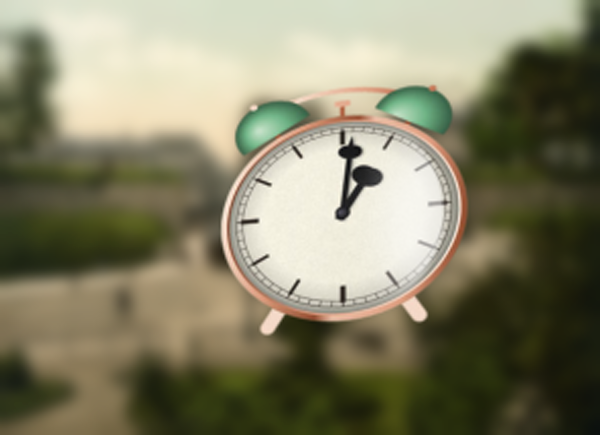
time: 1:01
